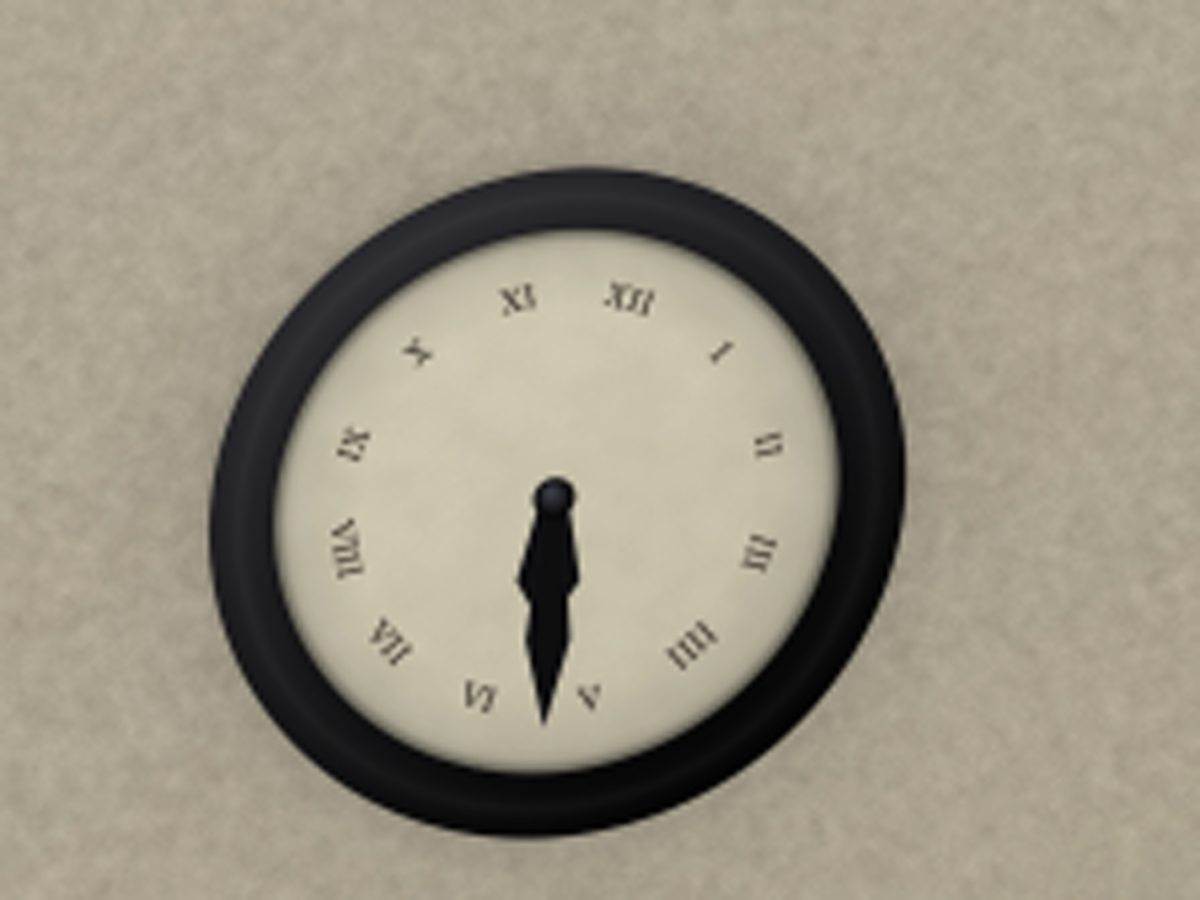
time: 5:27
